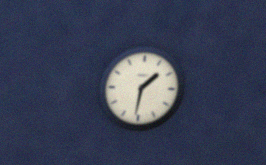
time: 1:31
